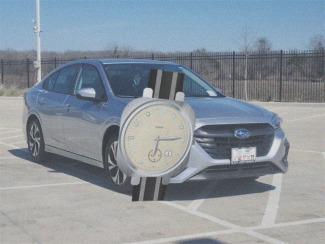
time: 6:14
